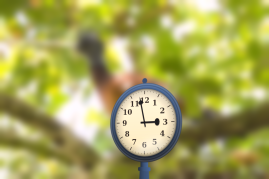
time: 2:58
